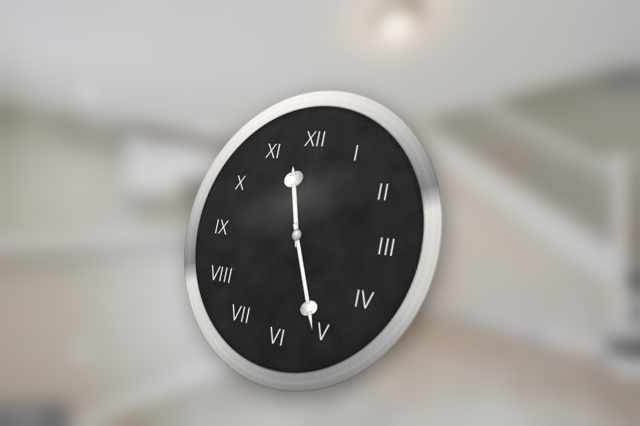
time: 11:26
